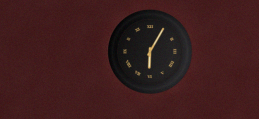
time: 6:05
